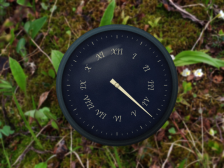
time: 4:22
